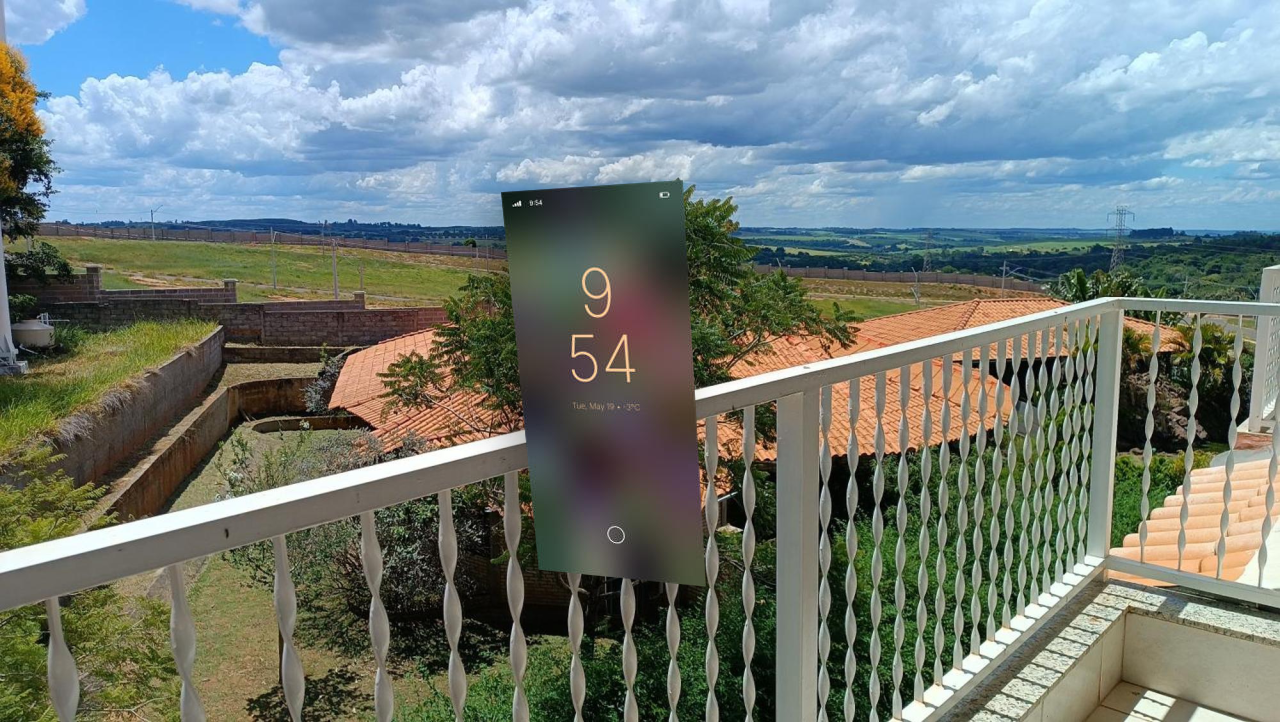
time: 9:54
